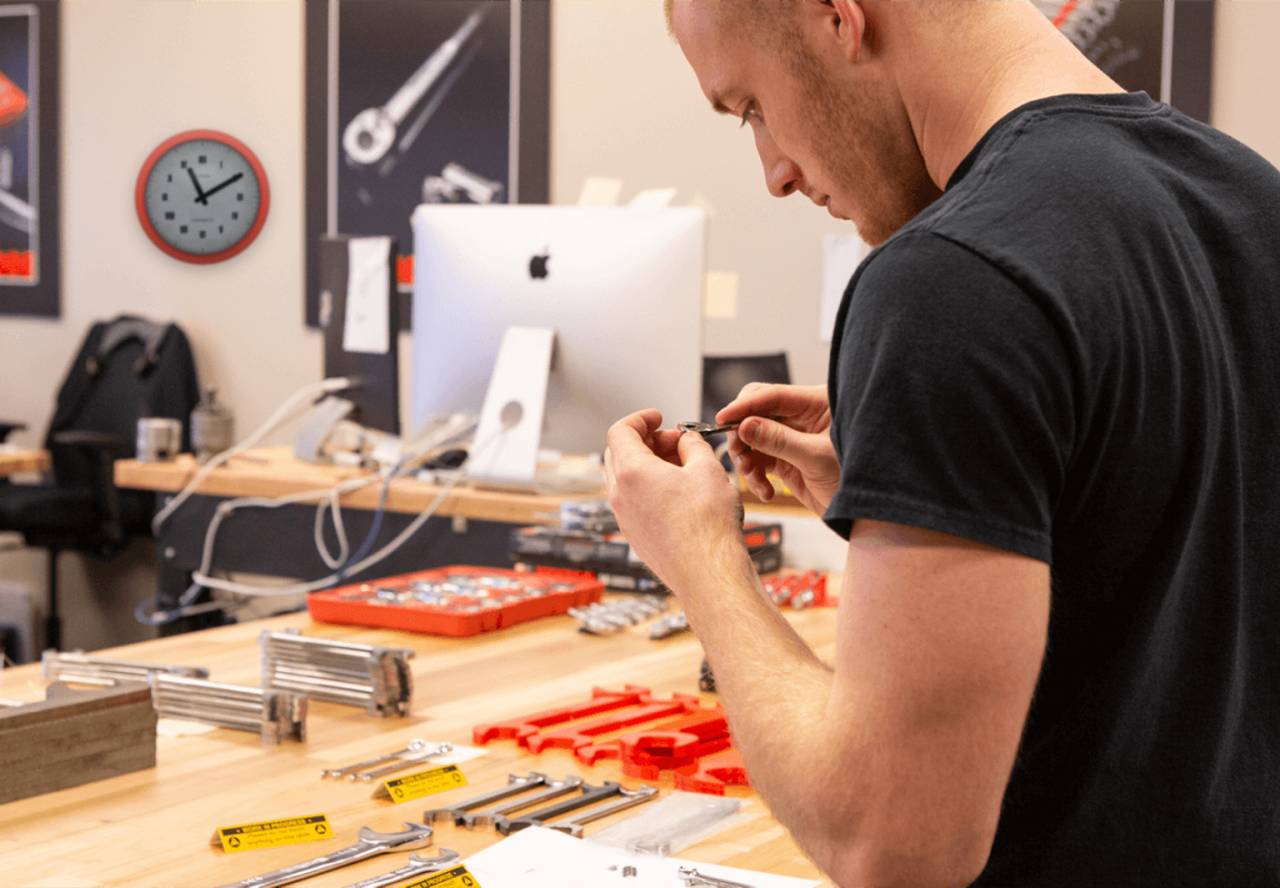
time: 11:10
